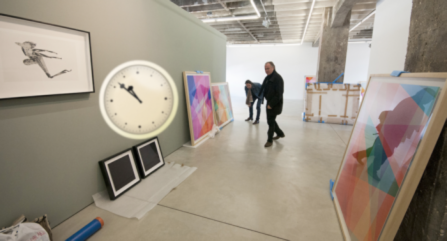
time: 10:52
